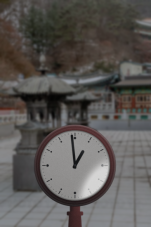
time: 12:59
